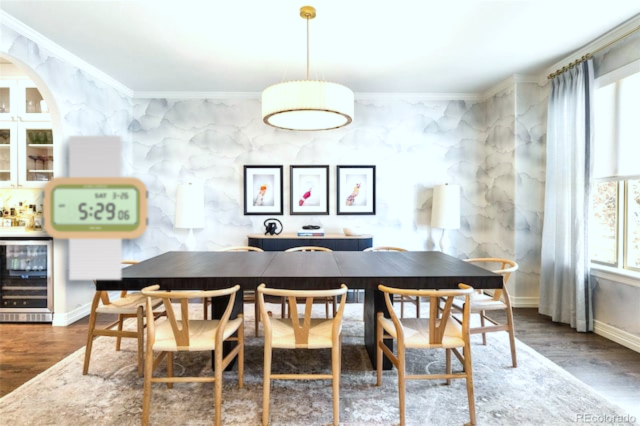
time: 5:29
